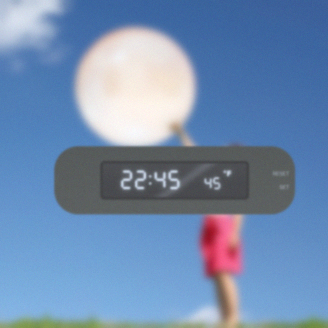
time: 22:45
